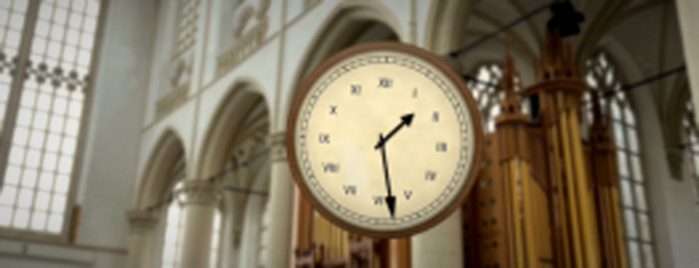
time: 1:28
